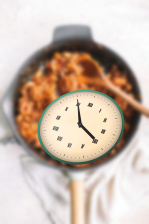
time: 3:55
